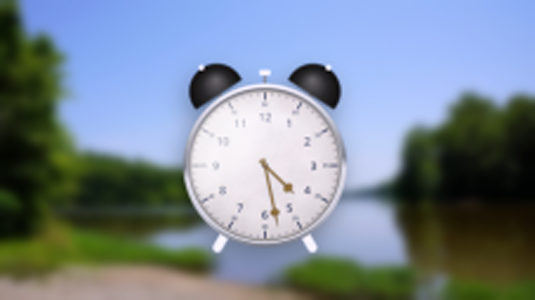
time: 4:28
